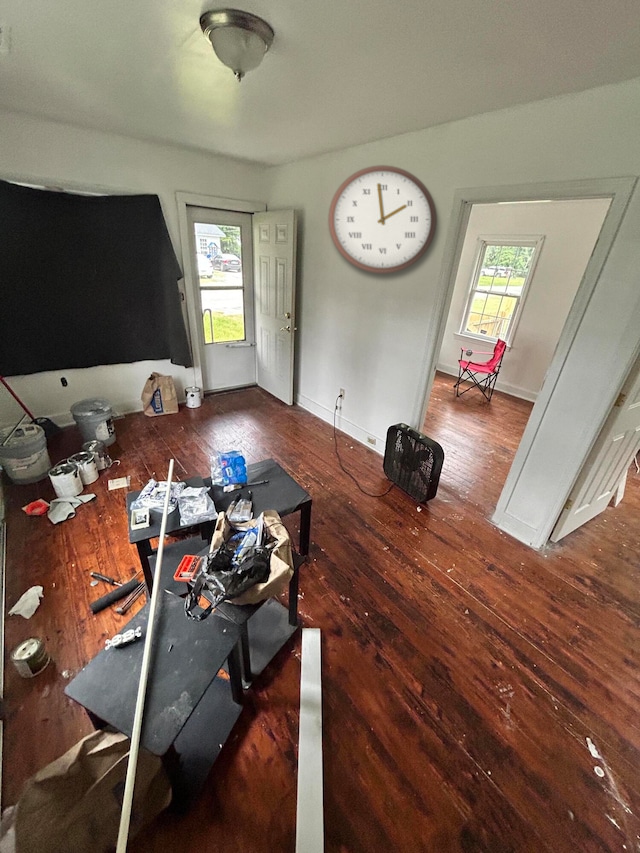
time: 1:59
